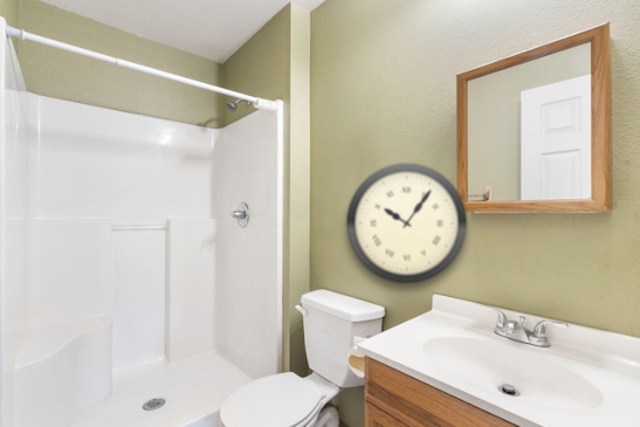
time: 10:06
